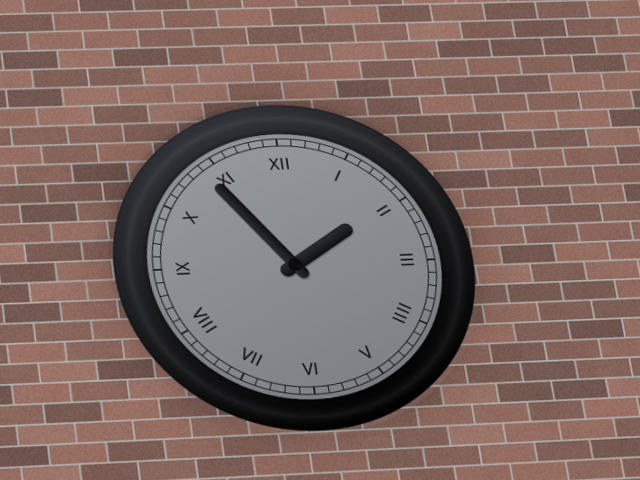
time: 1:54
